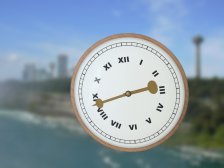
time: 2:43
